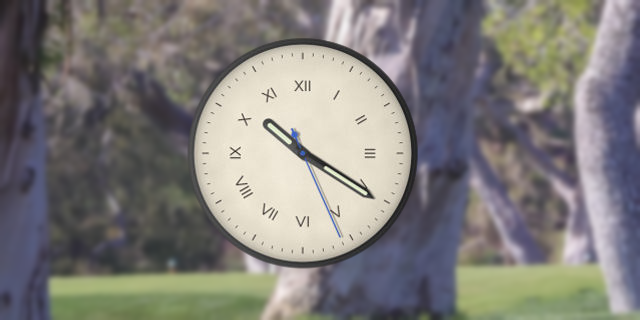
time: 10:20:26
